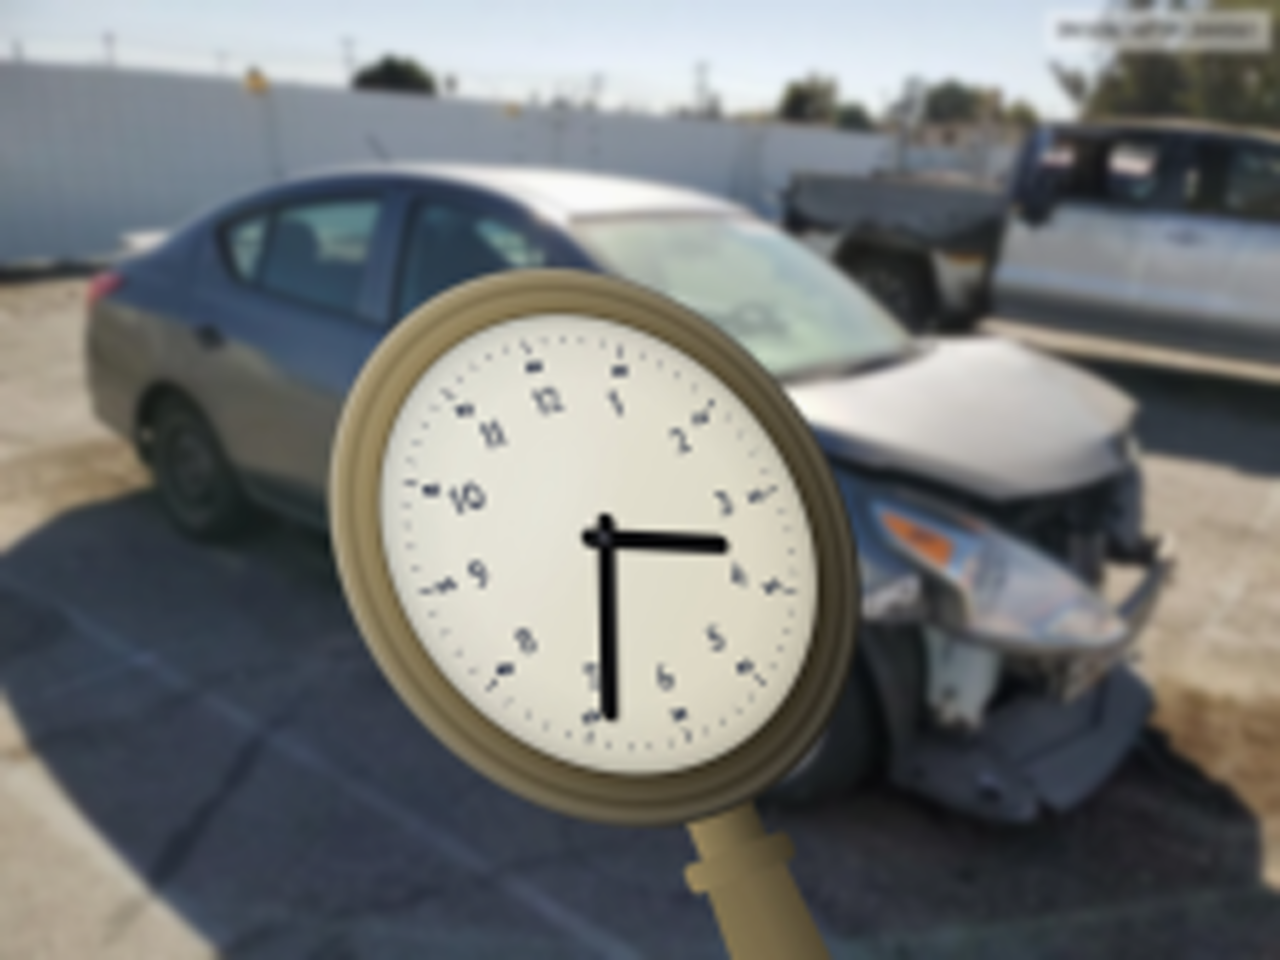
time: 3:34
